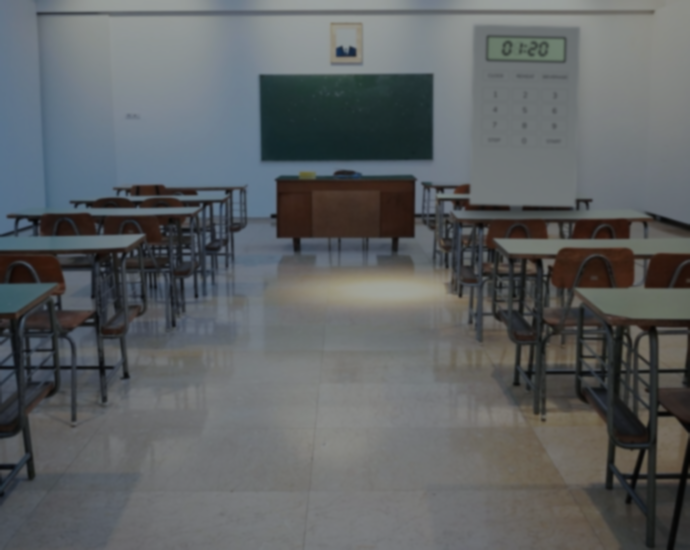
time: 1:20
